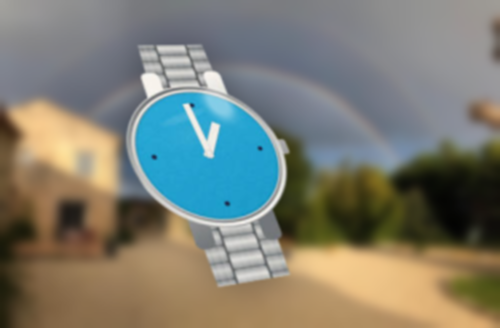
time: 12:59
